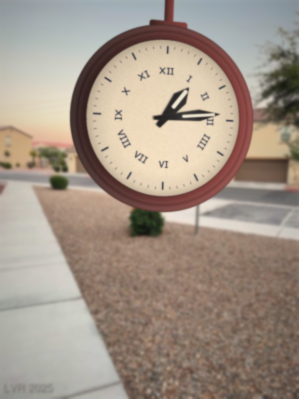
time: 1:14
